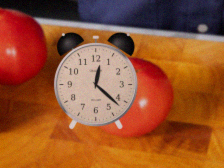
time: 12:22
